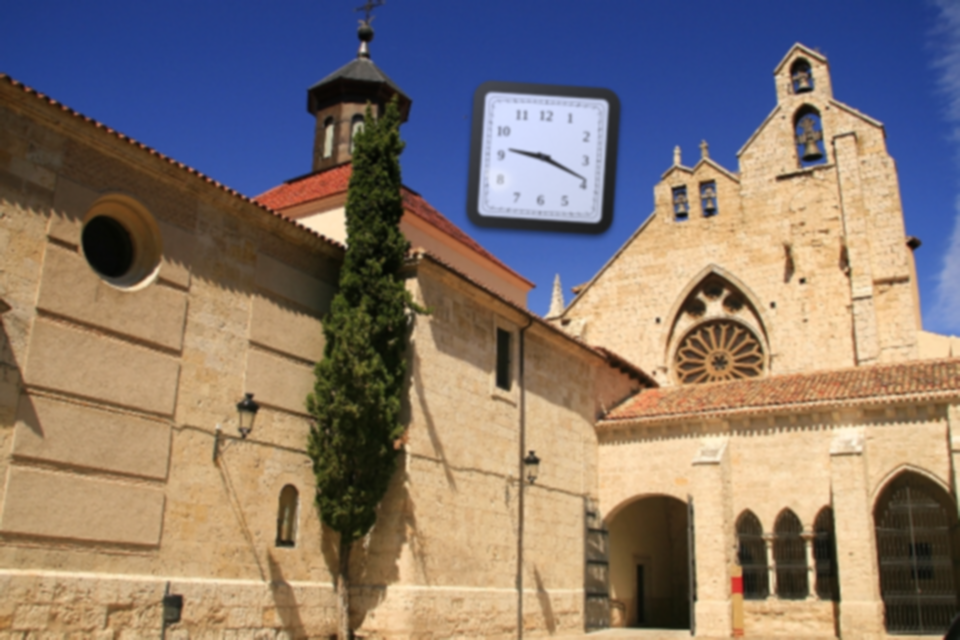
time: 9:19
